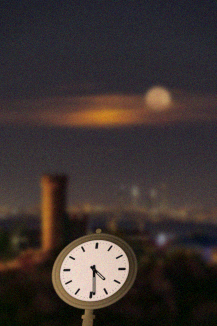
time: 4:29
